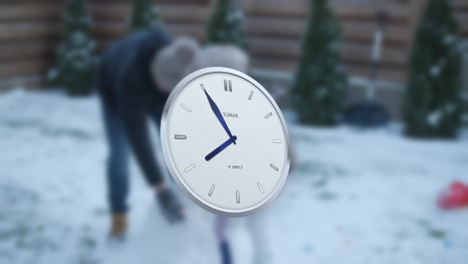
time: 7:55
